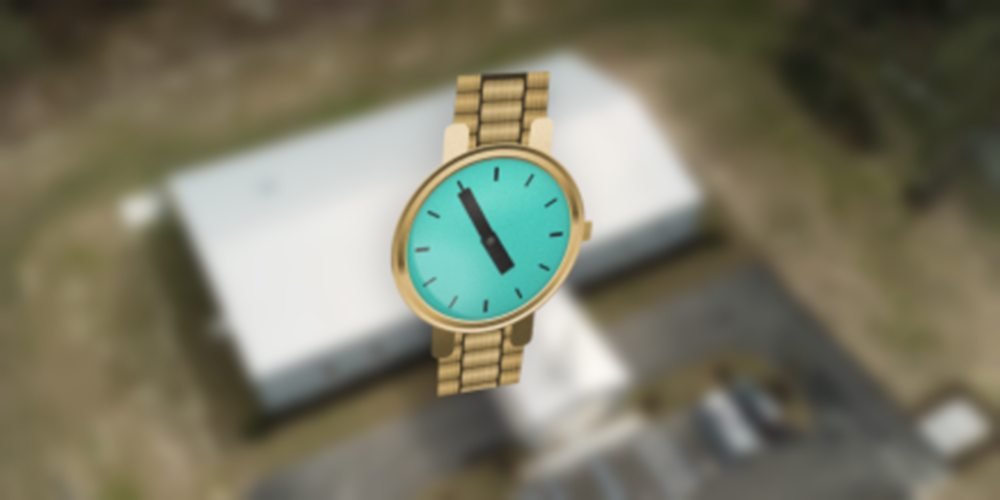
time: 4:55
